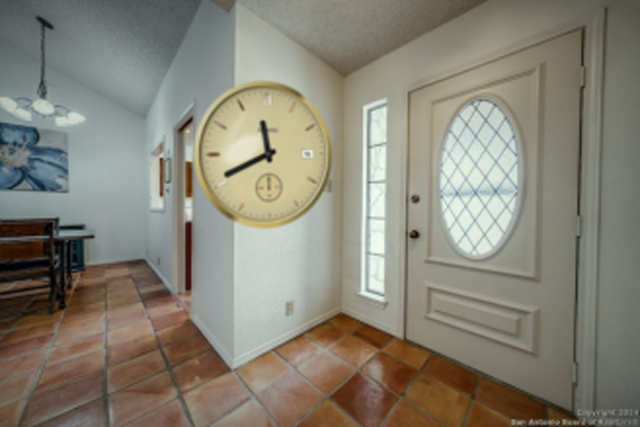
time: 11:41
